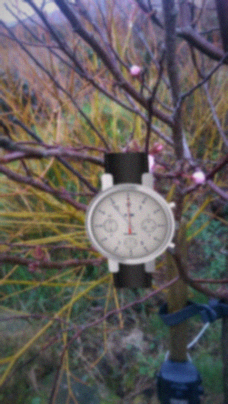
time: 11:54
